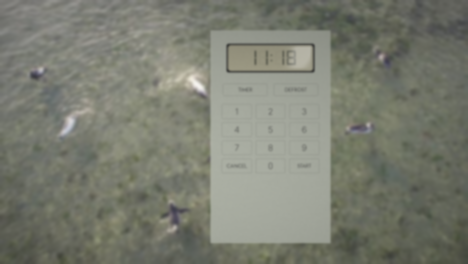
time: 11:18
